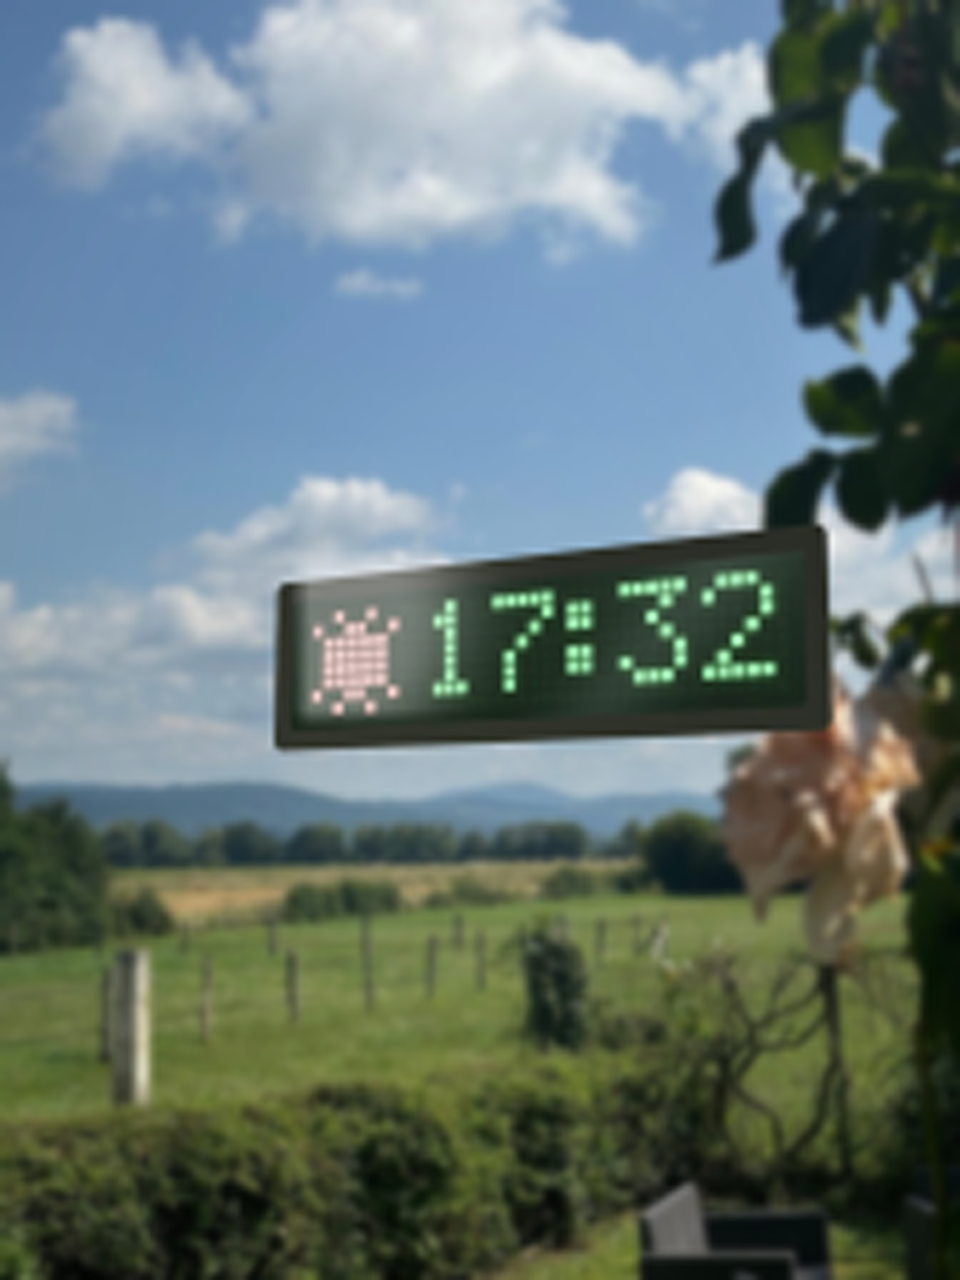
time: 17:32
